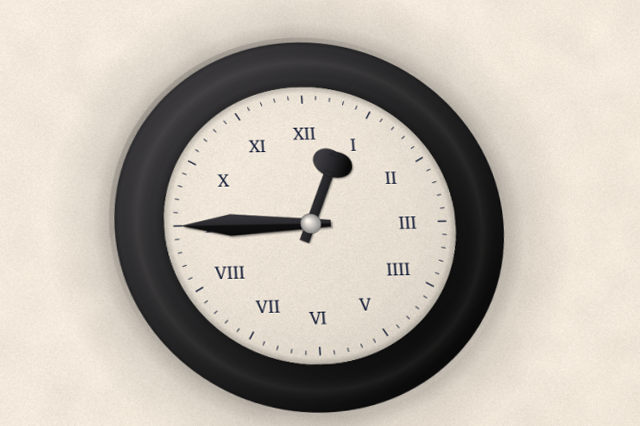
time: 12:45
